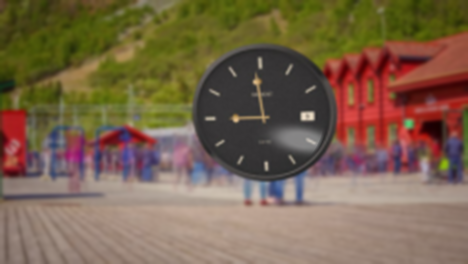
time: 8:59
